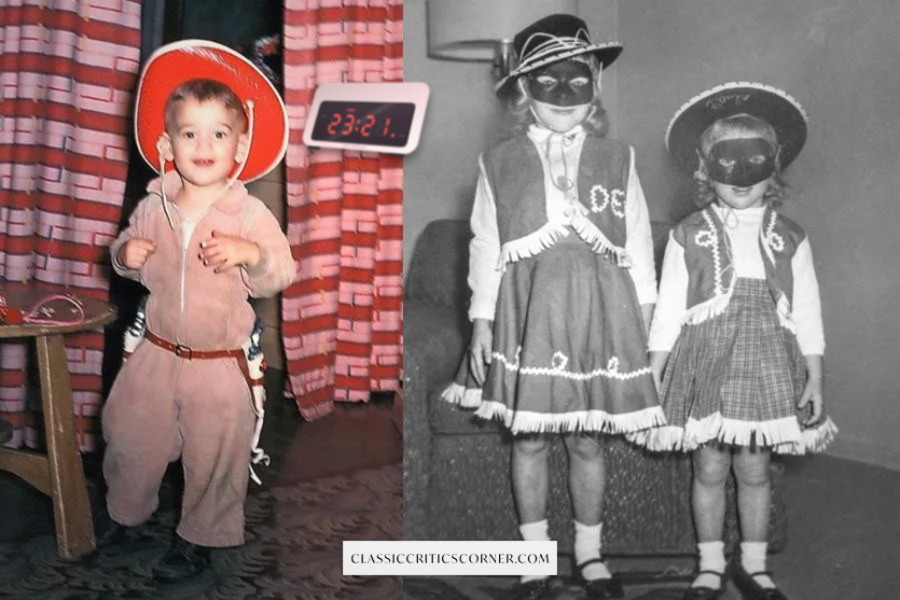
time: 23:21
